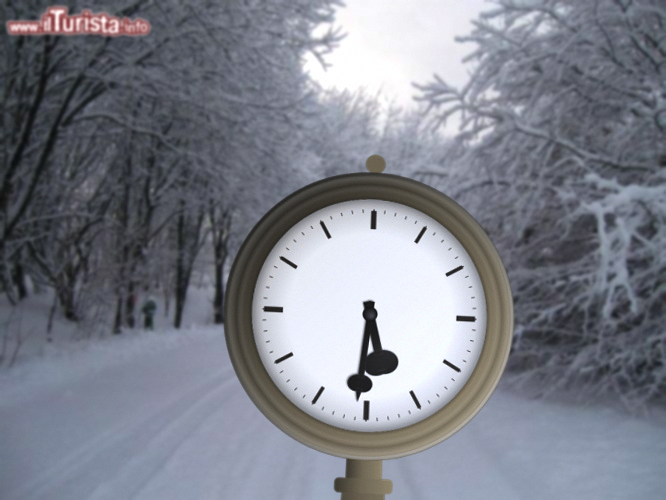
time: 5:31
